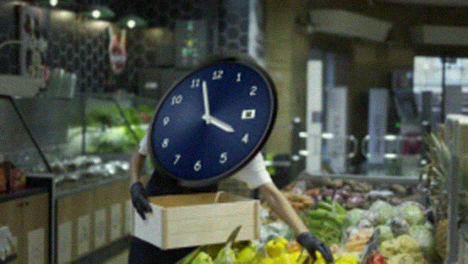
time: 3:57
